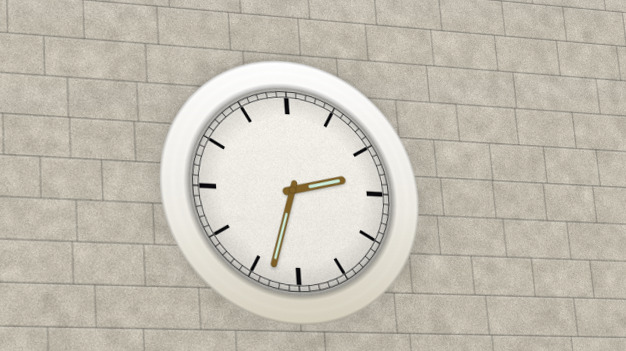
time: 2:33
